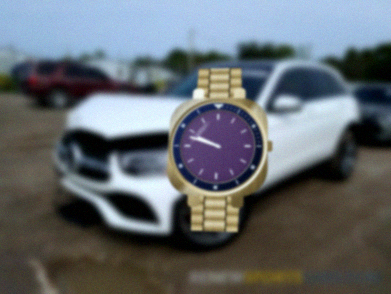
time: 9:48
